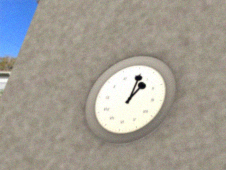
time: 1:01
